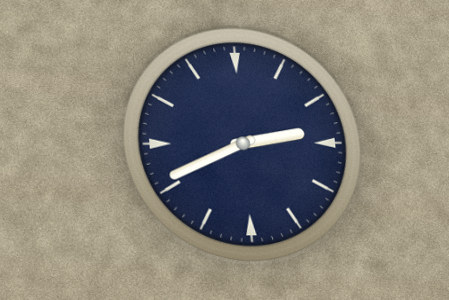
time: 2:41
